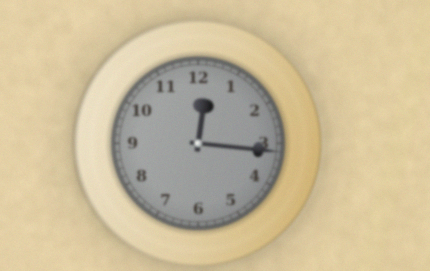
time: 12:16
